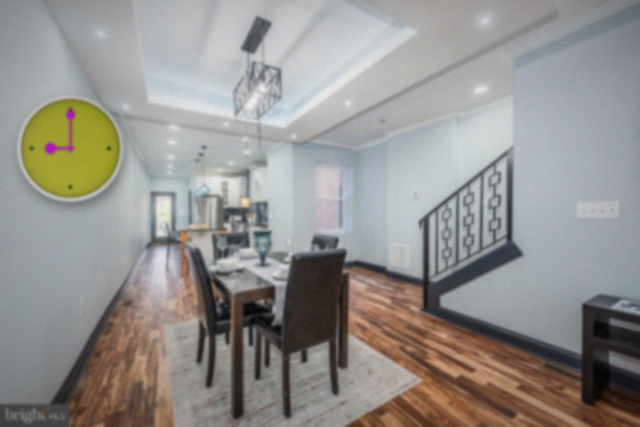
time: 9:00
